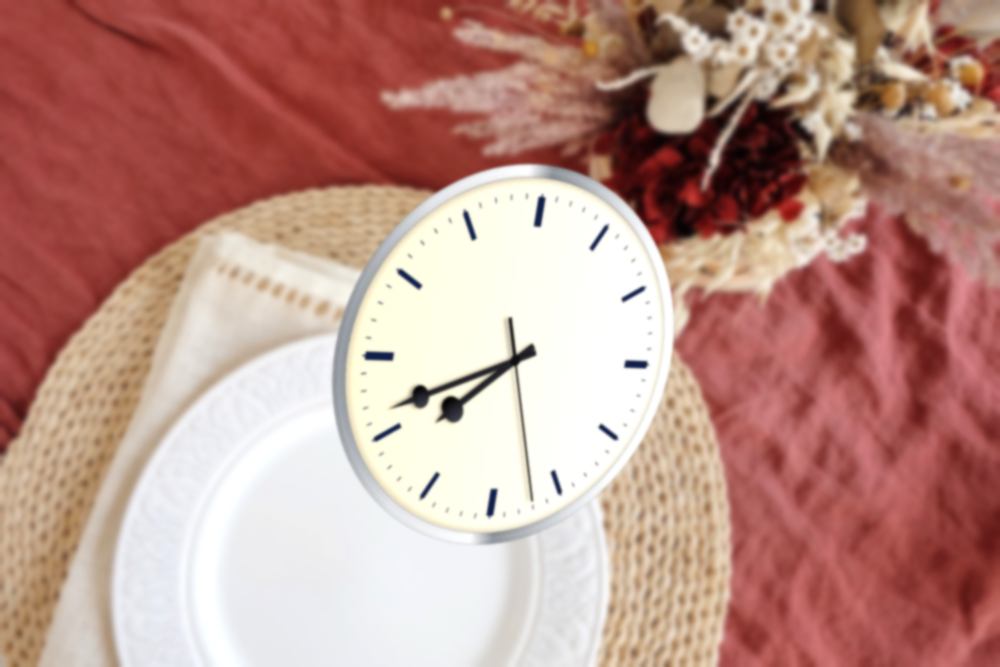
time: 7:41:27
